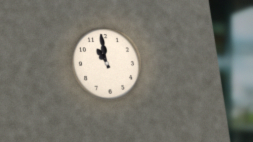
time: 10:59
